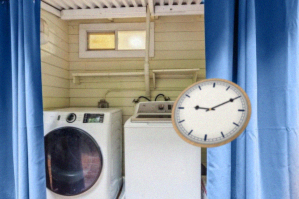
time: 9:10
